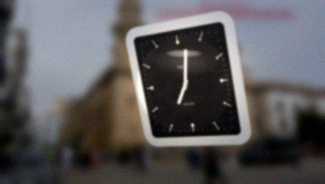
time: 7:02
